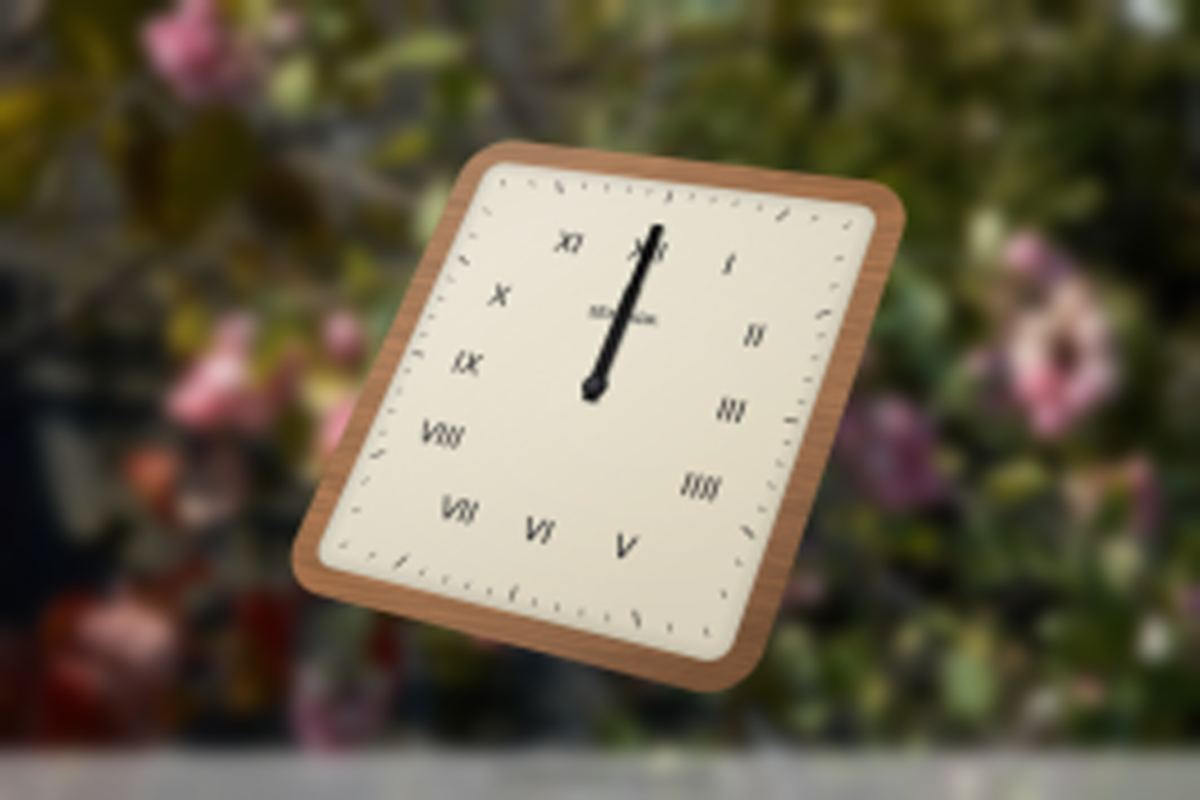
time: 12:00
